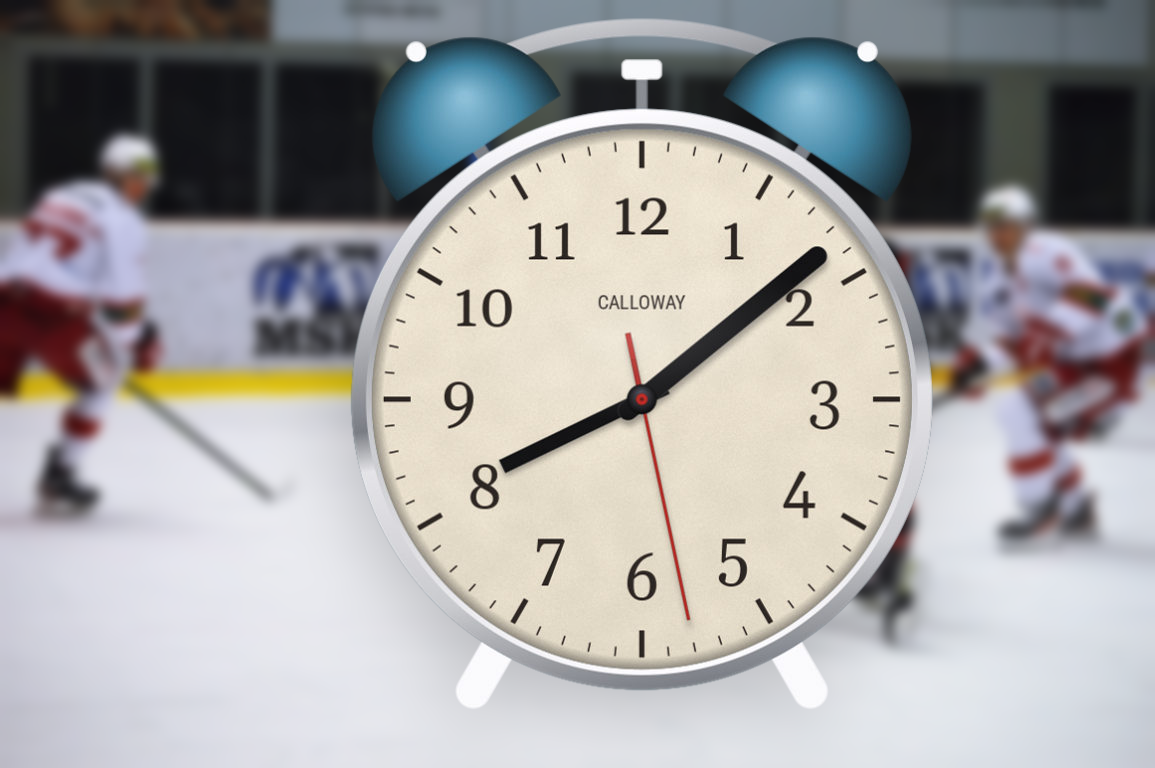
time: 8:08:28
